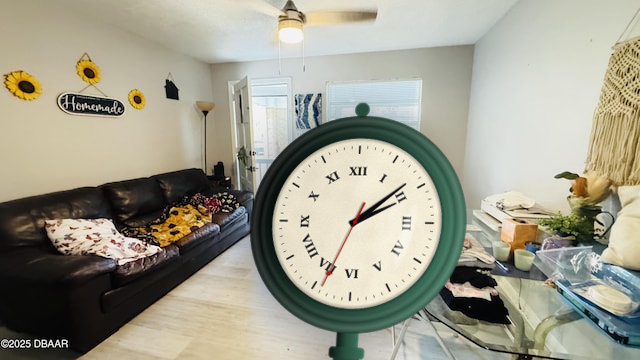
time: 2:08:34
